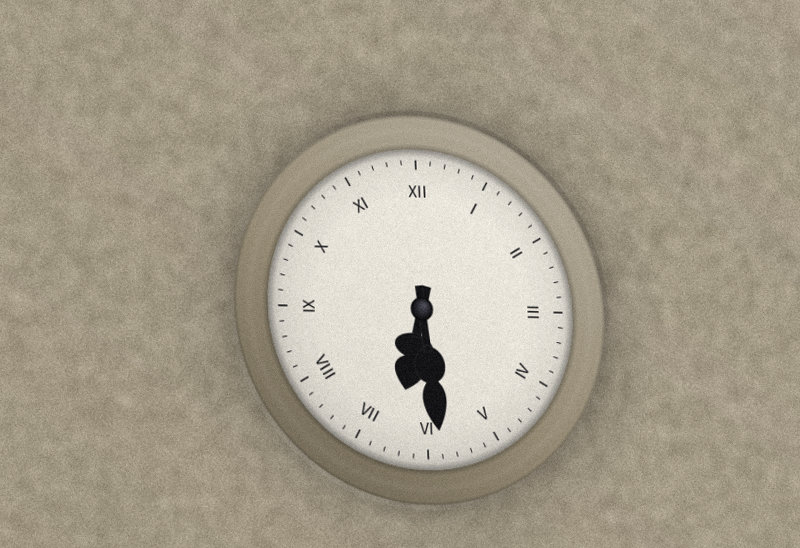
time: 6:29
